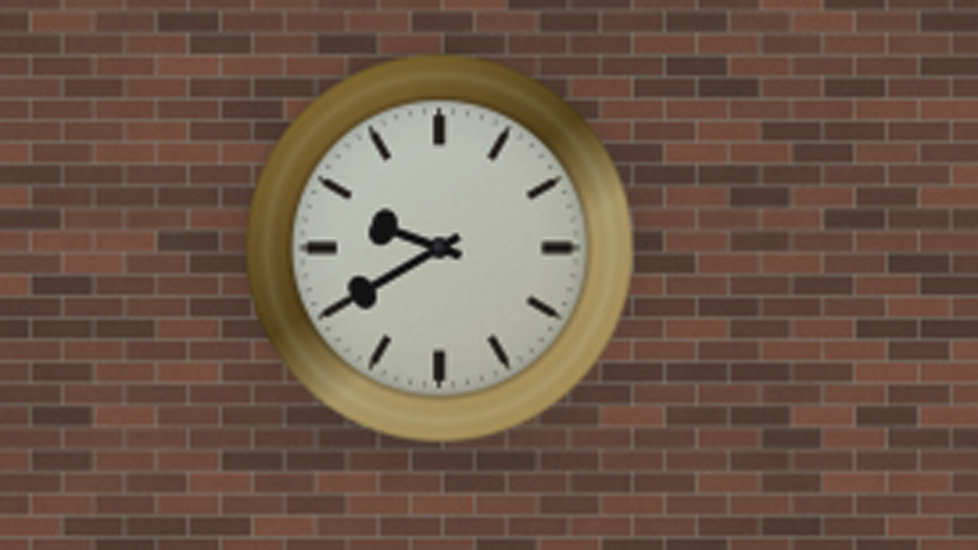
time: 9:40
